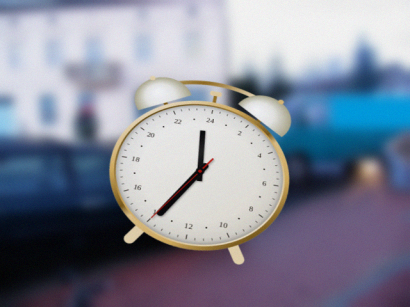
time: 23:34:35
